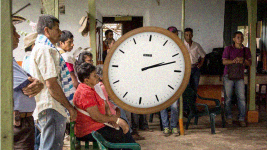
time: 2:12
